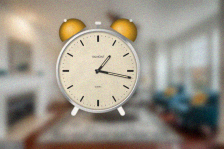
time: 1:17
